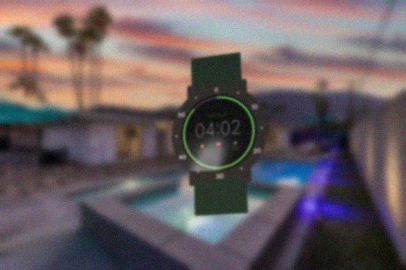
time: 4:02
